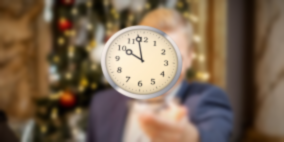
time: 9:58
